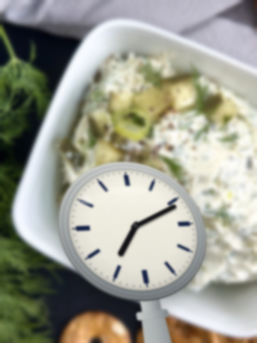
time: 7:11
